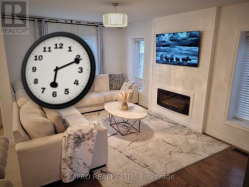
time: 6:11
